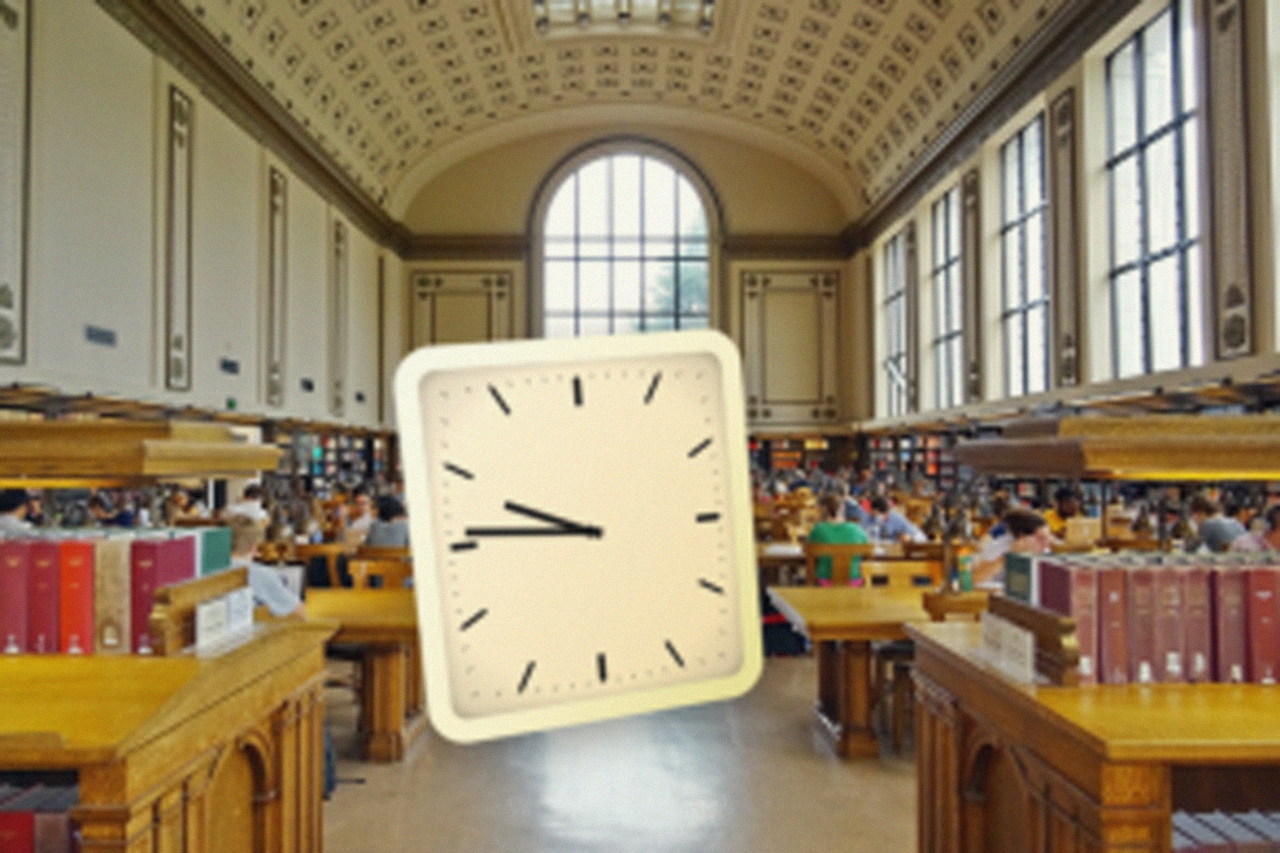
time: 9:46
